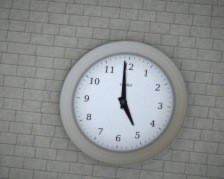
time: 4:59
